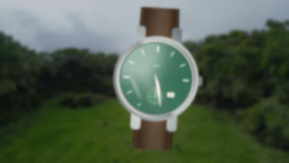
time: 5:28
